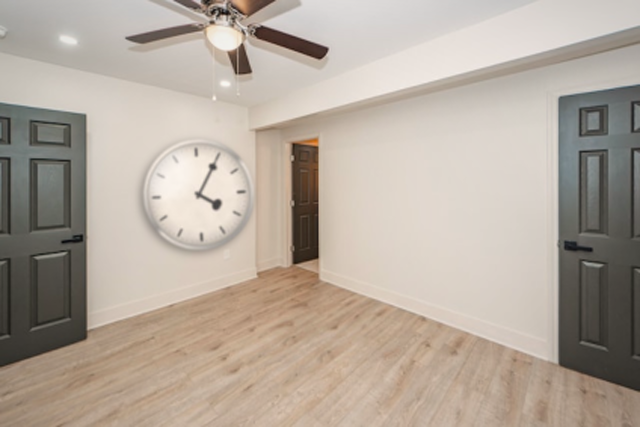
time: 4:05
